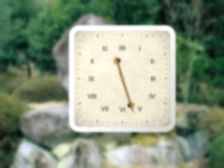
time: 11:27
